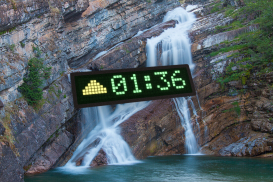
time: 1:36
